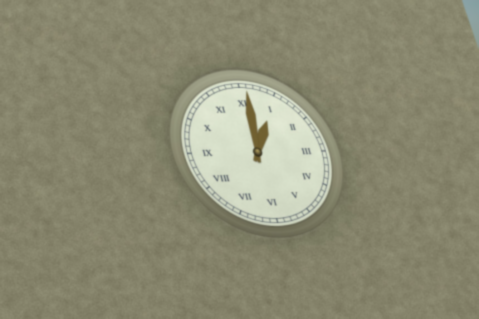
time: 1:01
